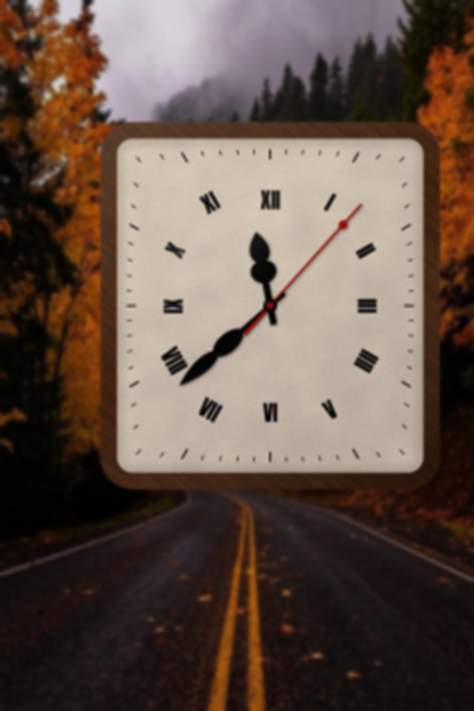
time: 11:38:07
